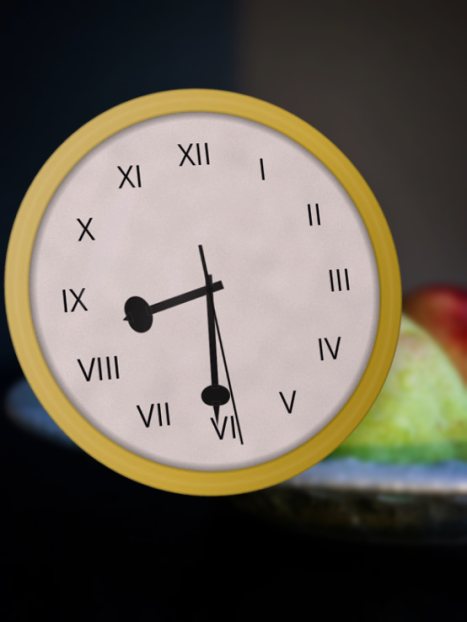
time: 8:30:29
